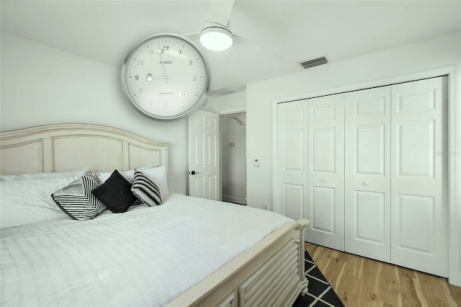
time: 8:58
